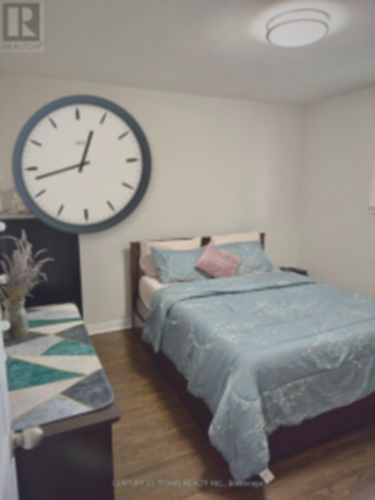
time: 12:43
